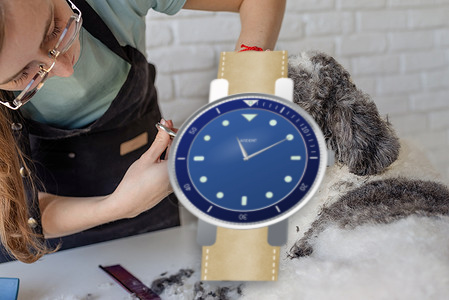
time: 11:10
